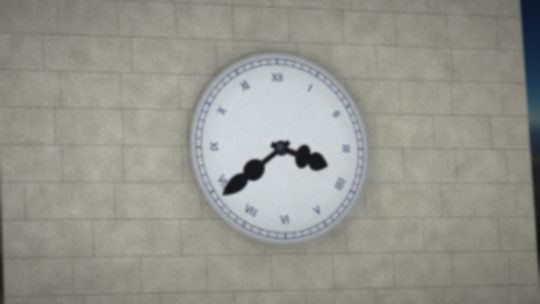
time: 3:39
